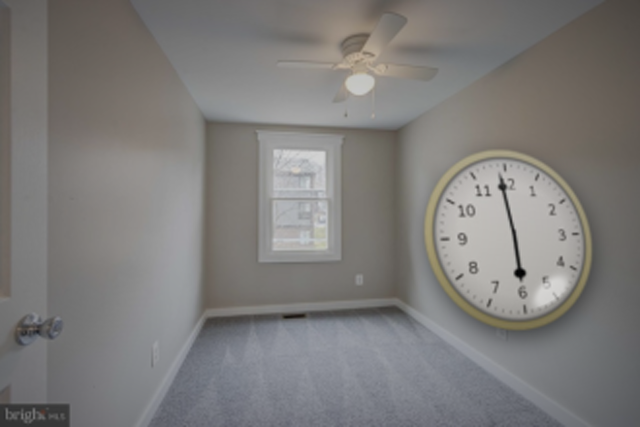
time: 5:59
